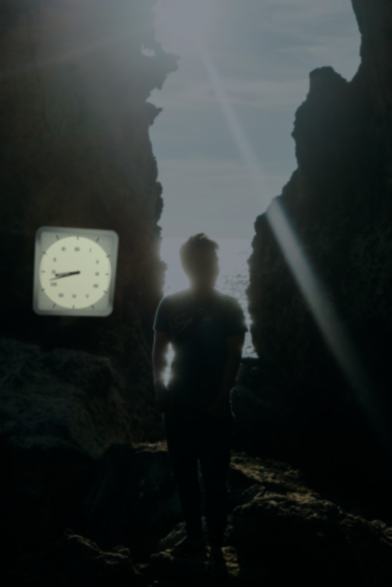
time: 8:42
